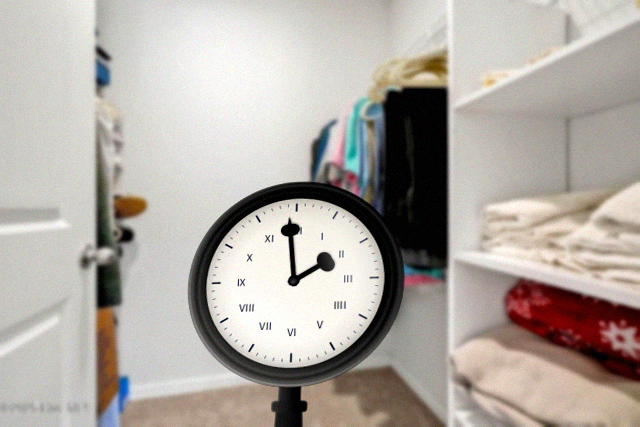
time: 1:59
